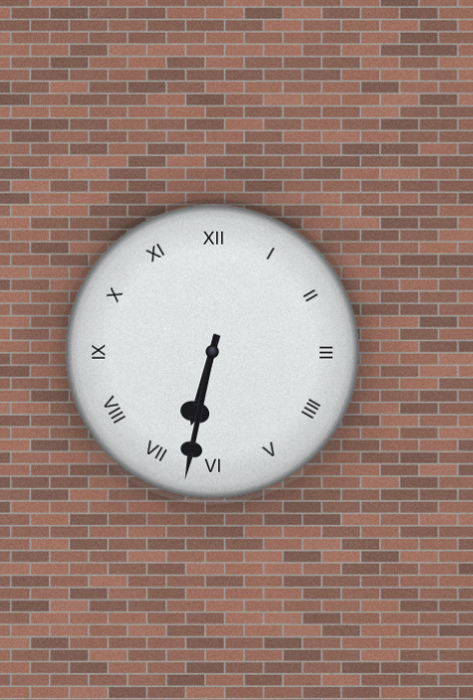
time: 6:32
